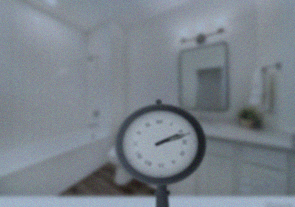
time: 2:12
